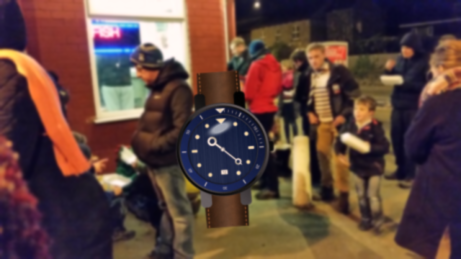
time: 10:22
